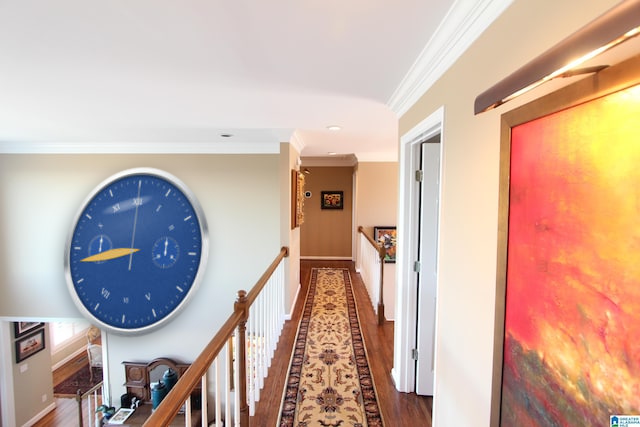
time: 8:43
